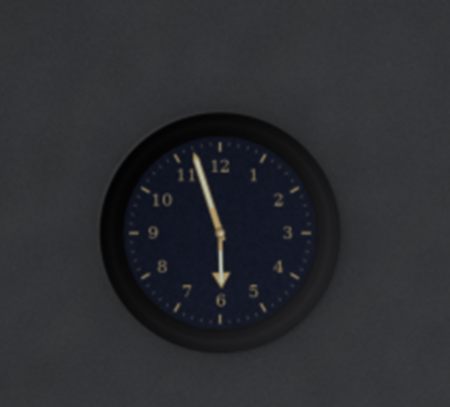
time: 5:57
